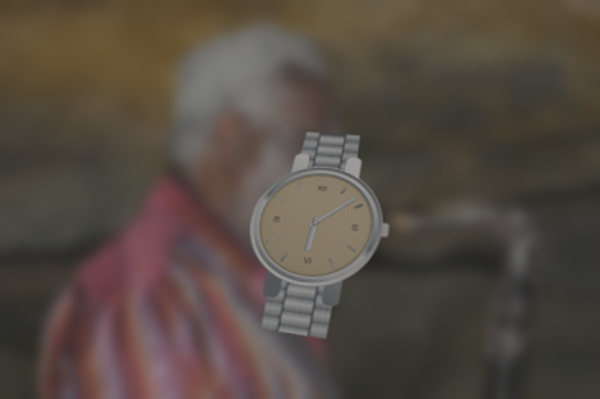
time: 6:08
